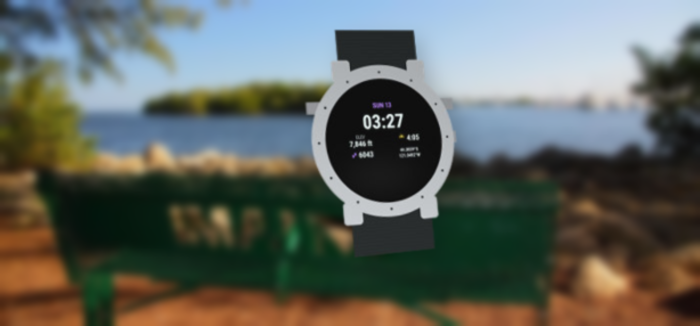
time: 3:27
